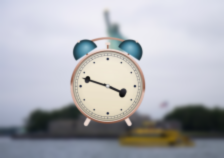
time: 3:48
